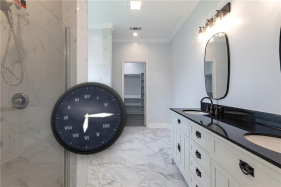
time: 6:15
